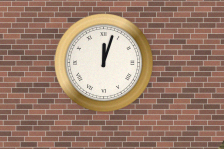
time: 12:03
